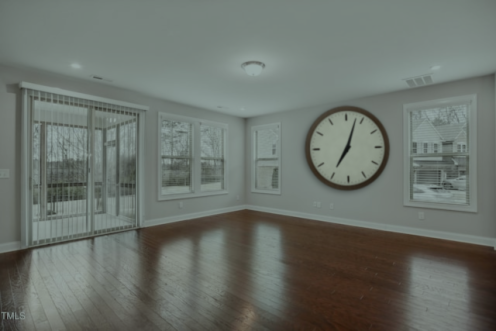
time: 7:03
